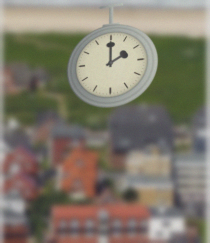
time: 2:00
